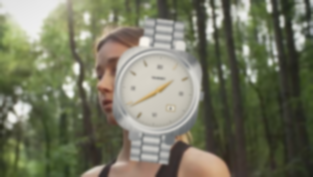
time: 1:39
